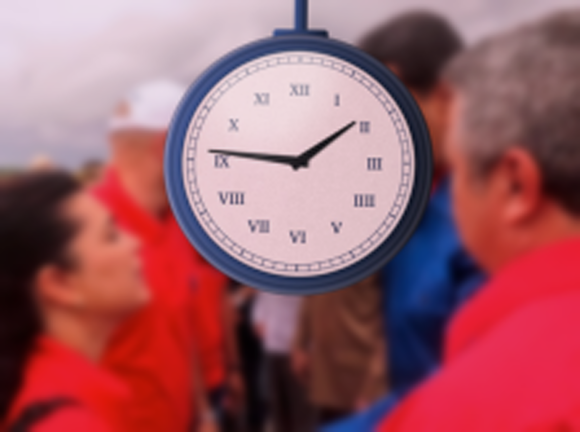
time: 1:46
